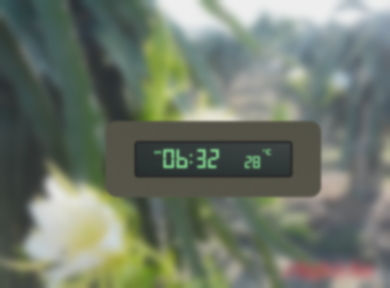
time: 6:32
